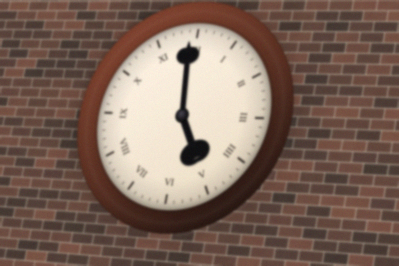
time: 4:59
